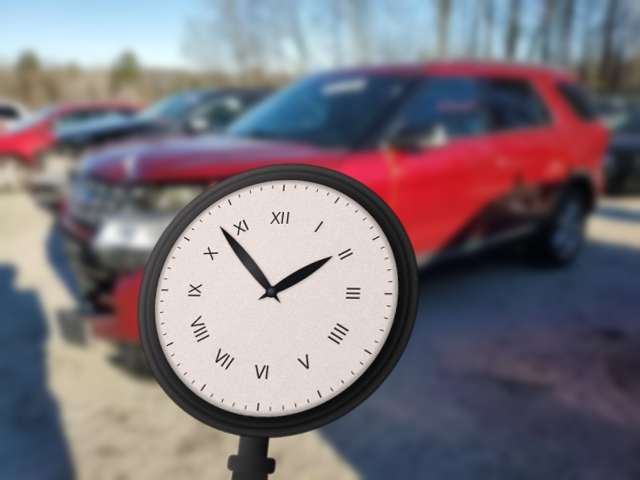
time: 1:53
